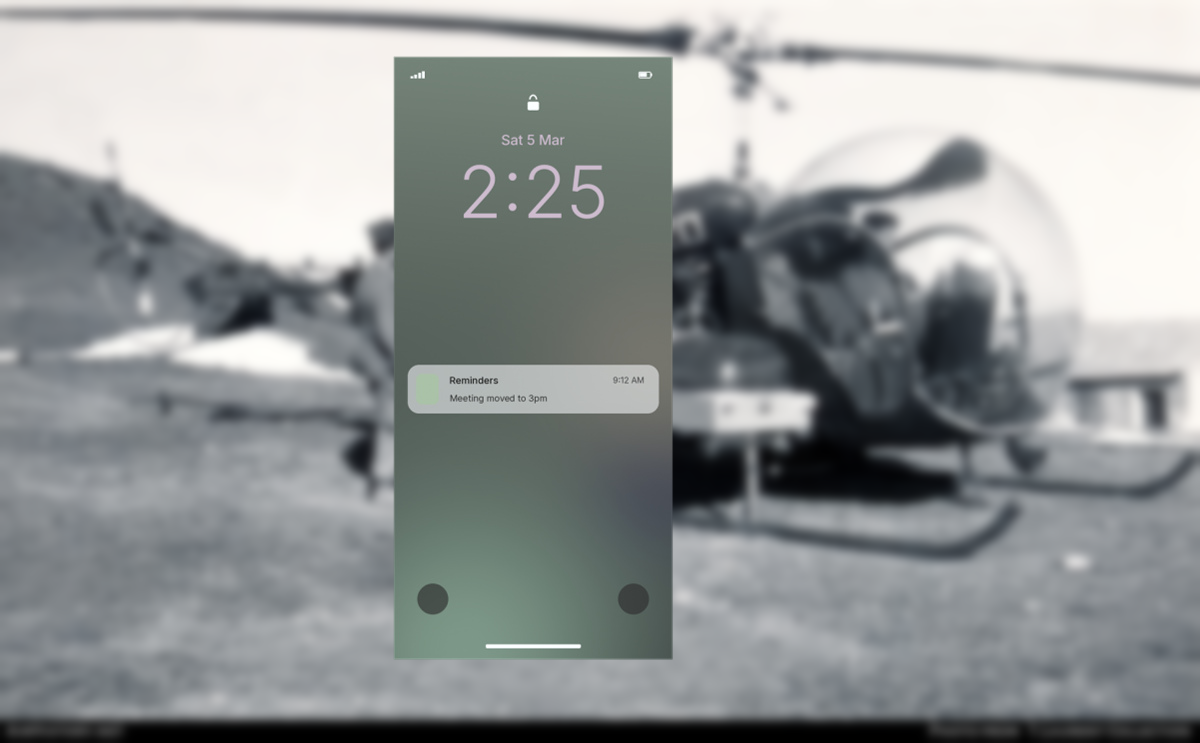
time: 2:25
